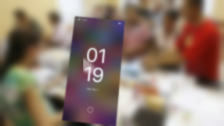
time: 1:19
